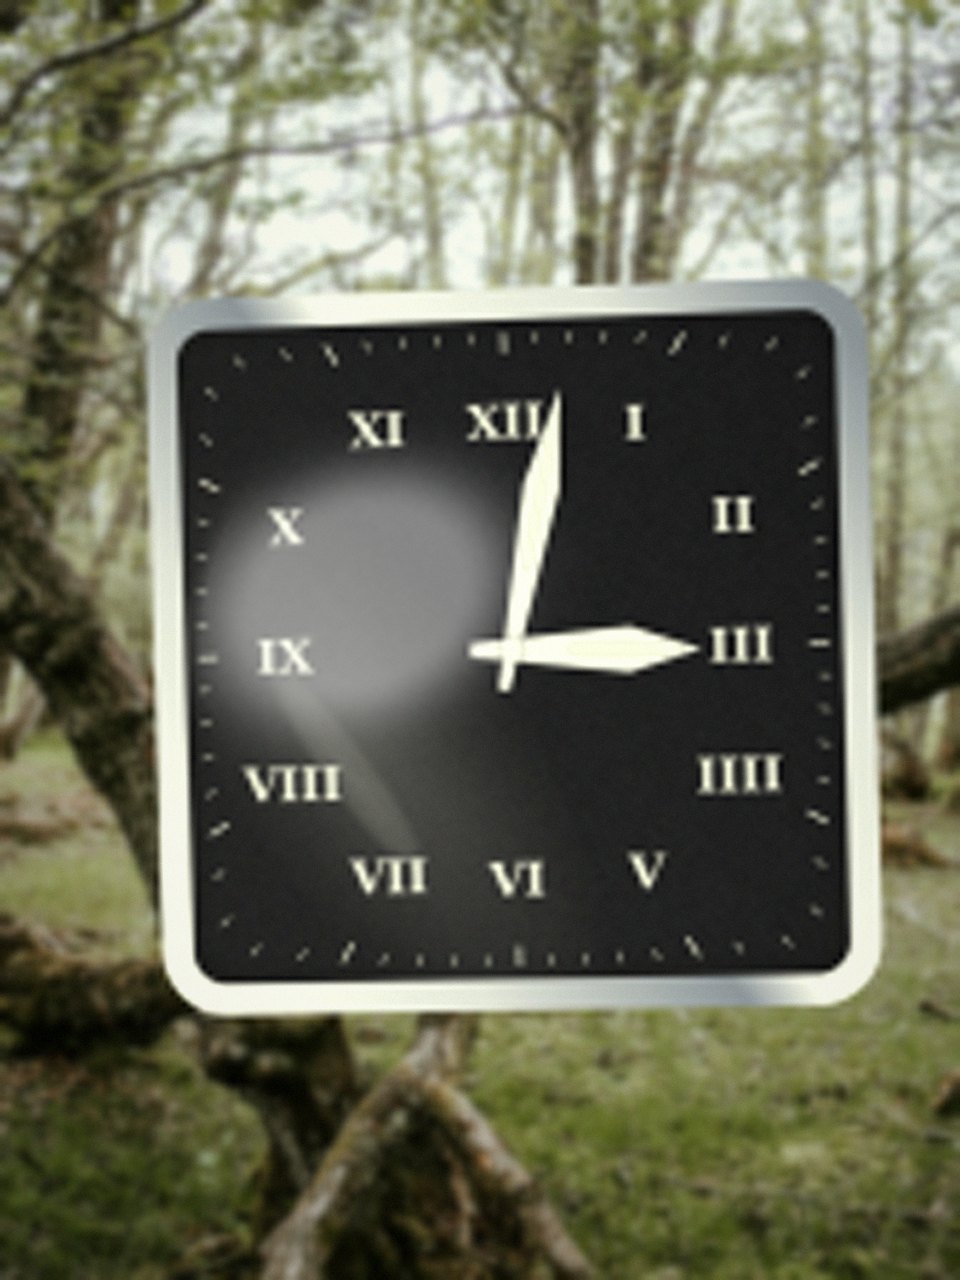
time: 3:02
